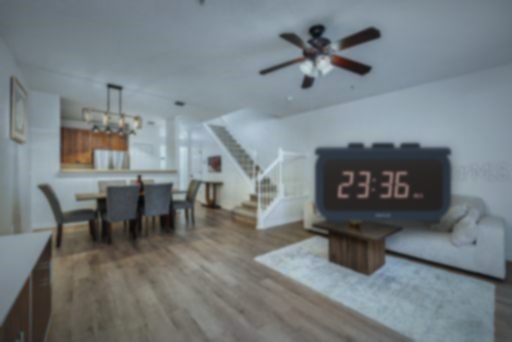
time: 23:36
